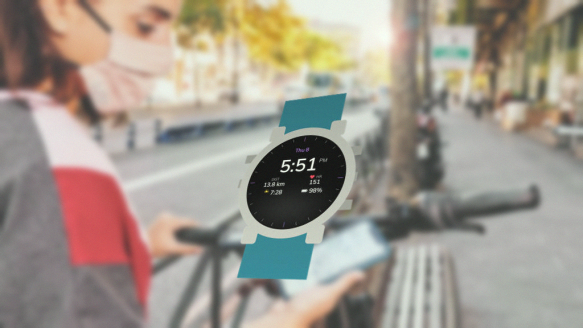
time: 5:51
